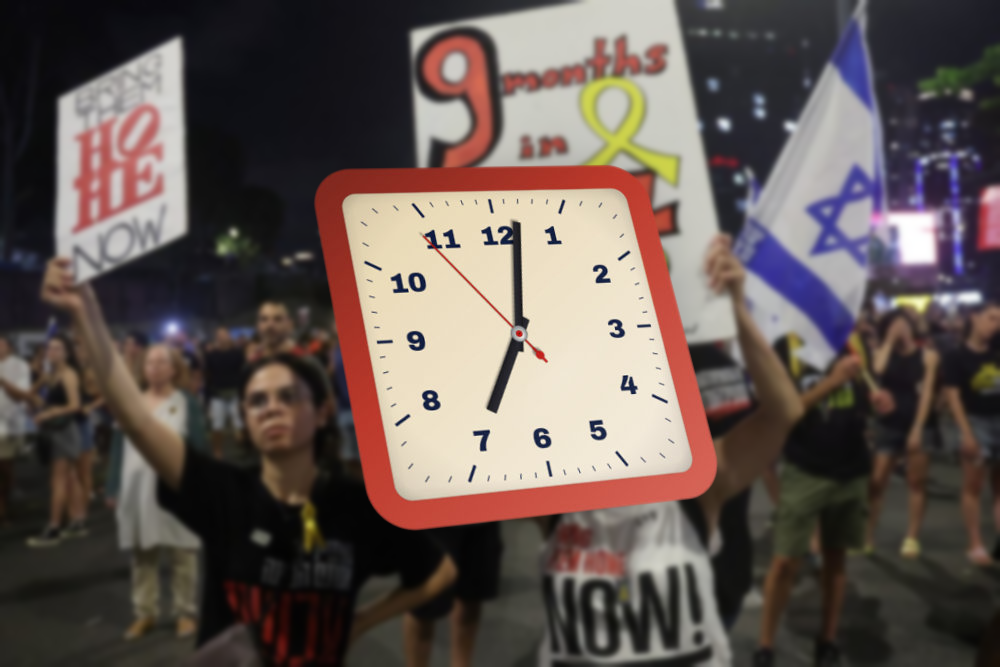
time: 7:01:54
